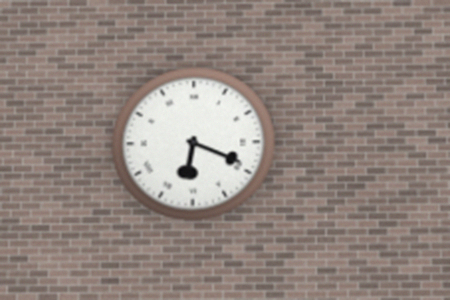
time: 6:19
